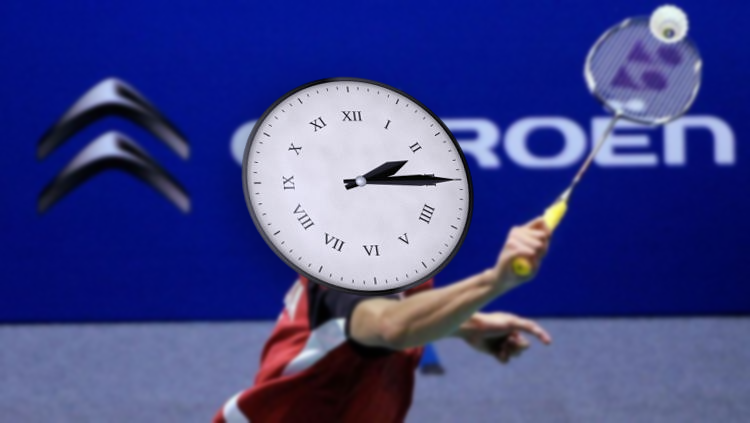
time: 2:15
